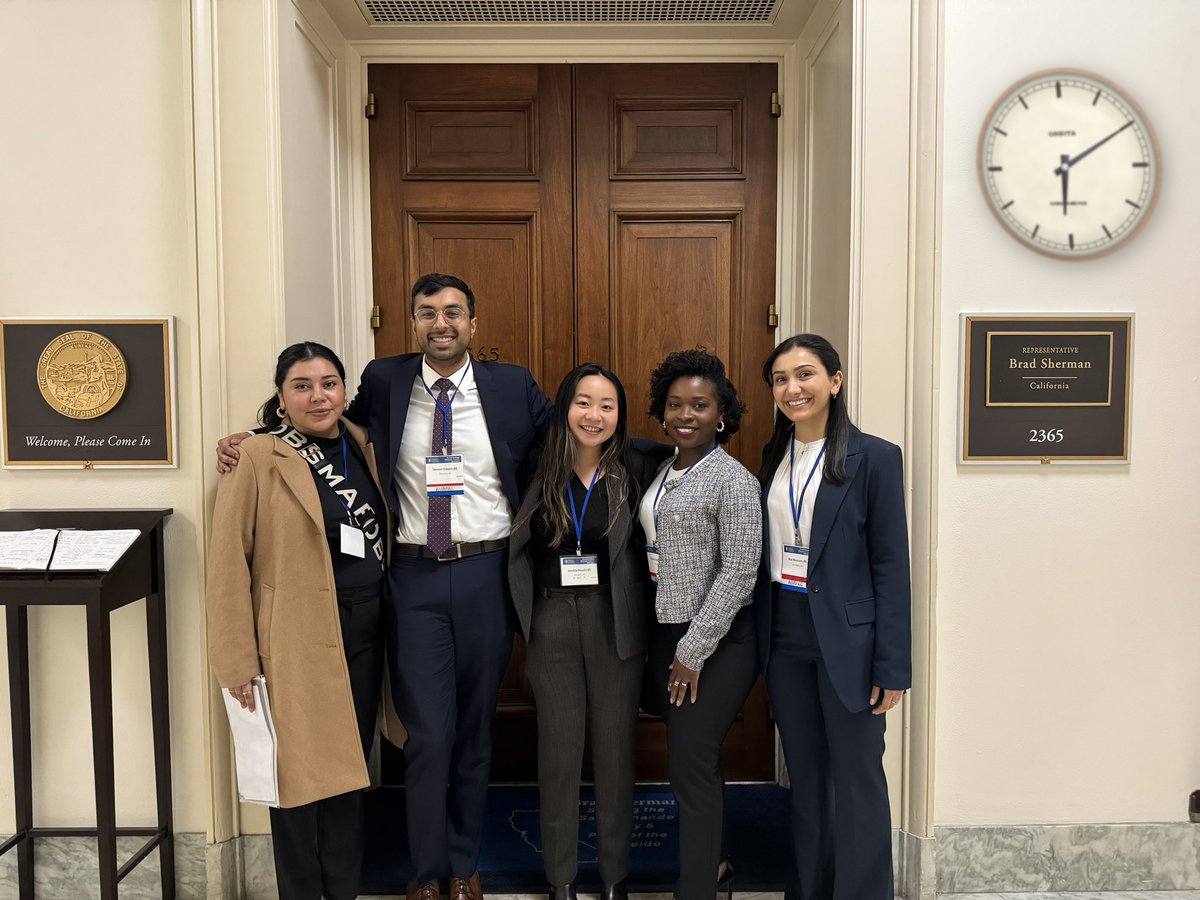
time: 6:10
